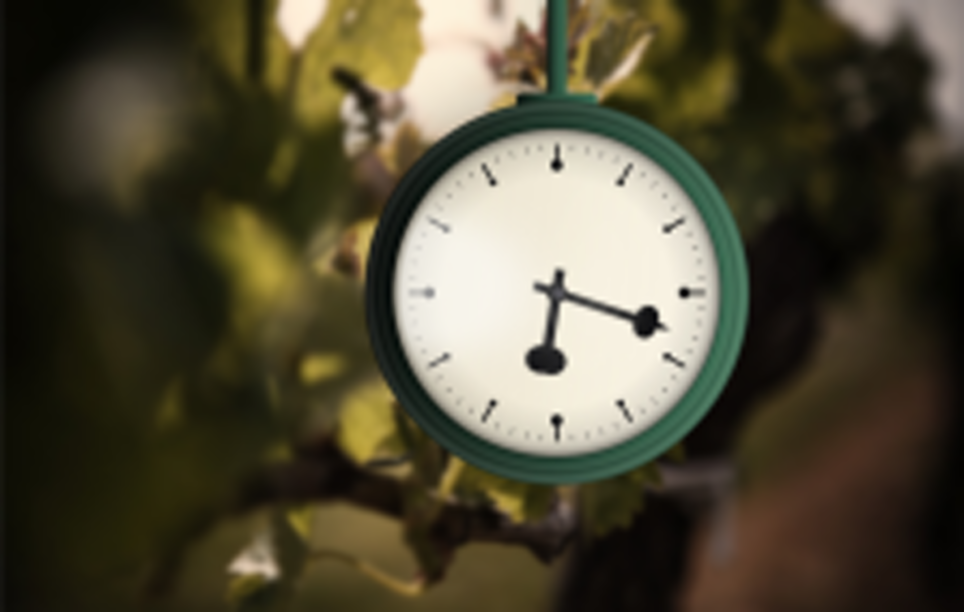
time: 6:18
